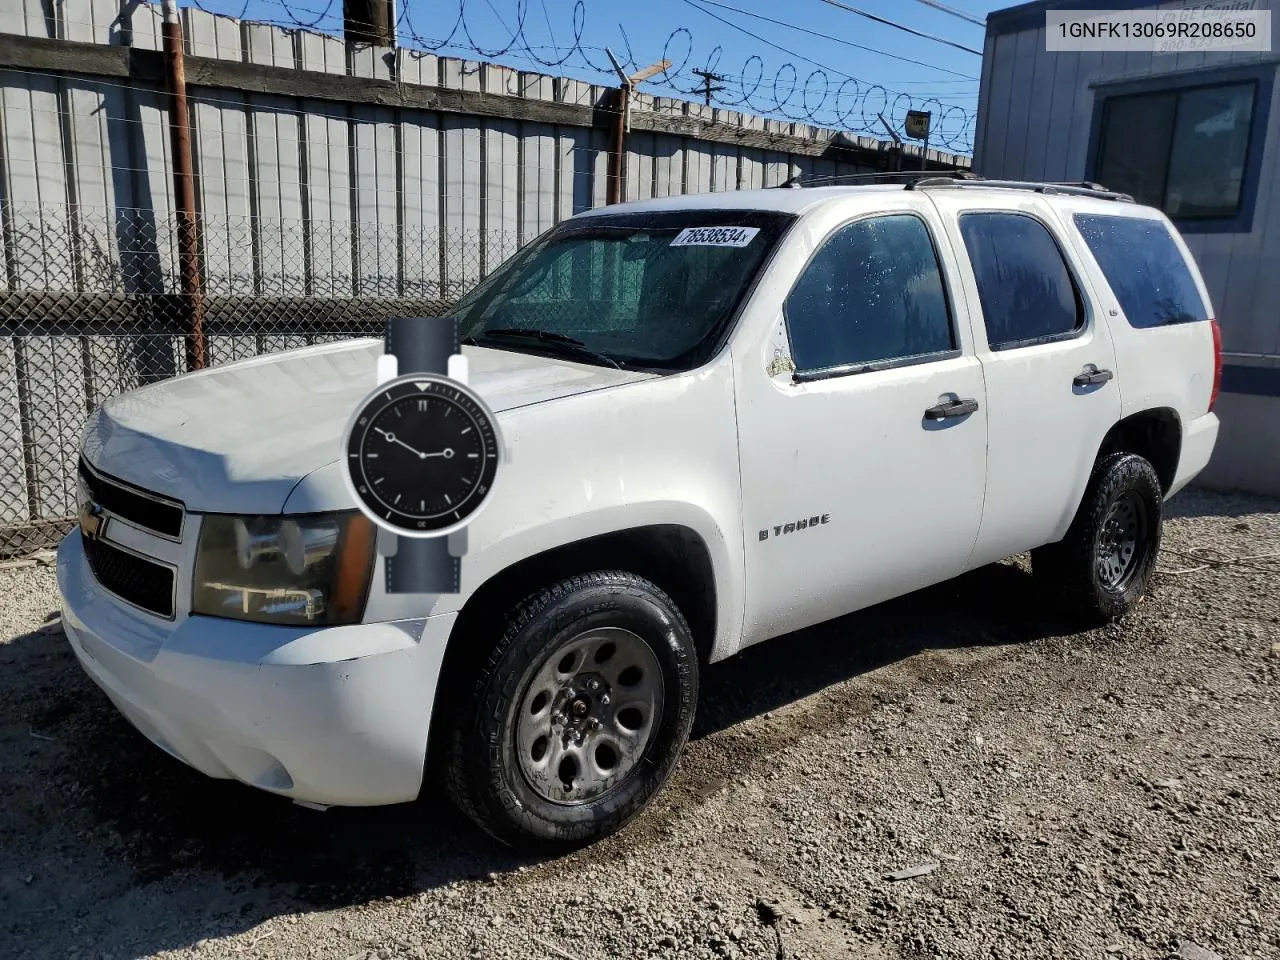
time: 2:50
